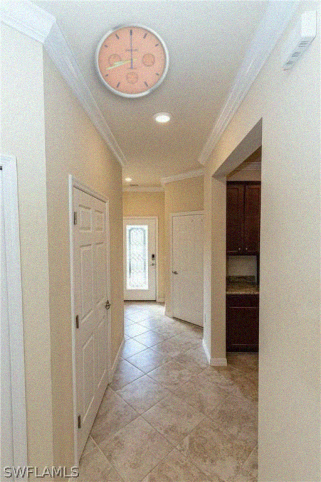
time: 8:42
